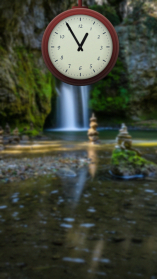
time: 12:55
